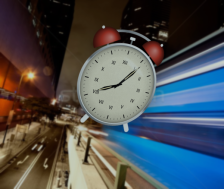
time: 8:06
